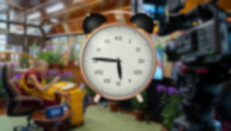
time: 5:46
